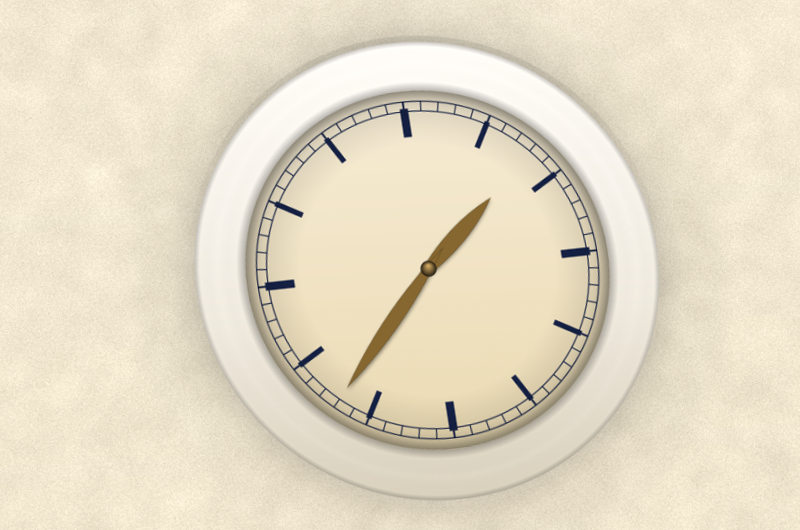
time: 1:37
